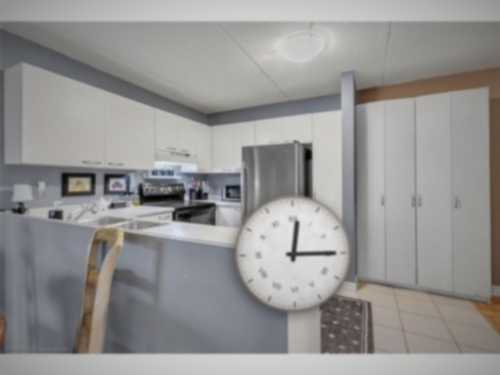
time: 12:15
